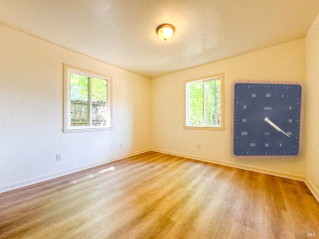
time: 4:21
